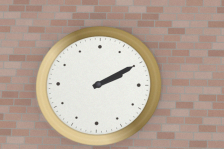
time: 2:10
